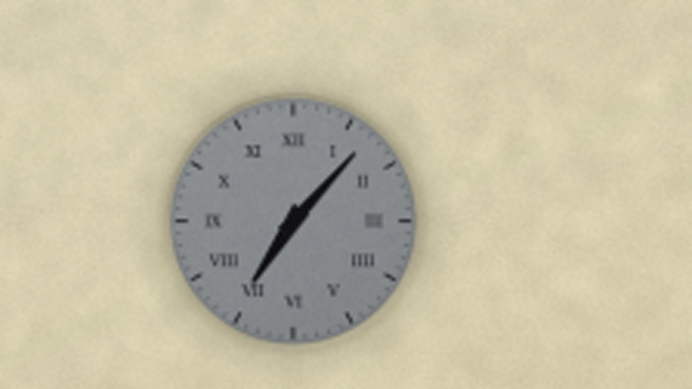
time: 7:07
